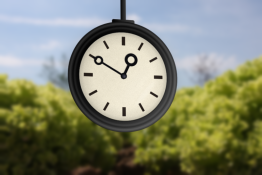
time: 12:50
